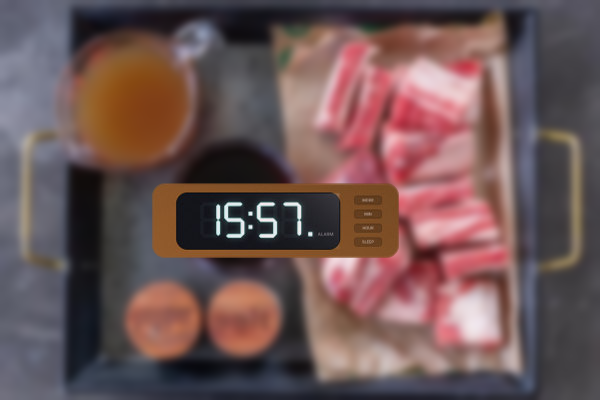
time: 15:57
